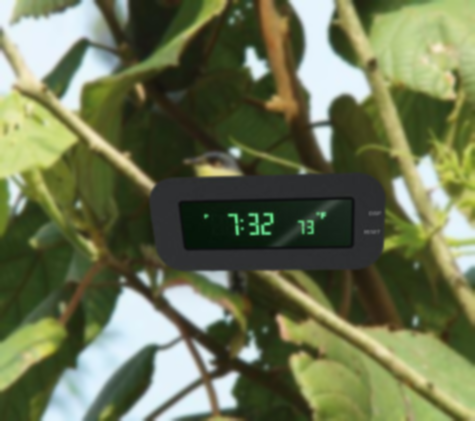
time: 7:32
